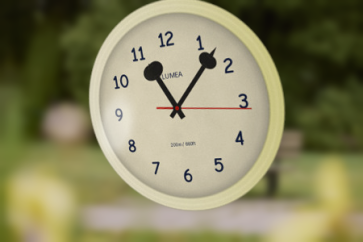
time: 11:07:16
